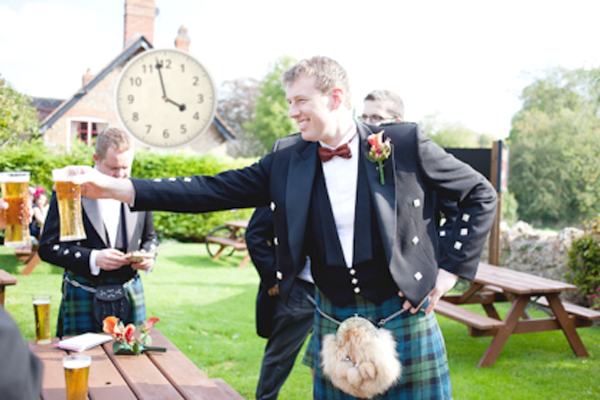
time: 3:58
